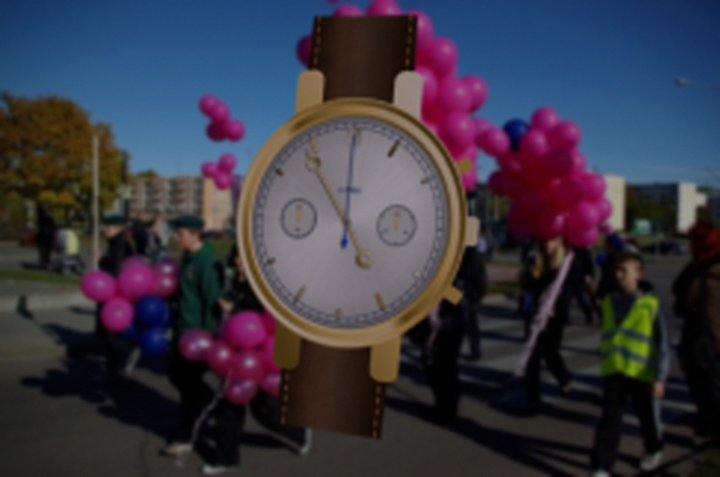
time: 4:54
